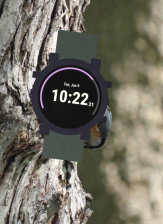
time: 10:22
